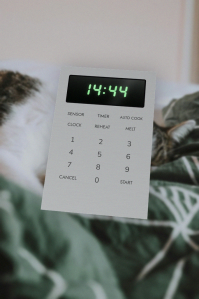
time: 14:44
